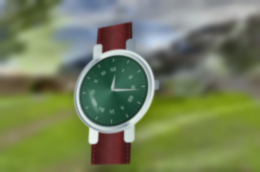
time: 12:16
